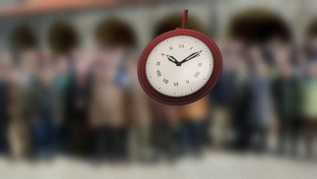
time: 10:09
